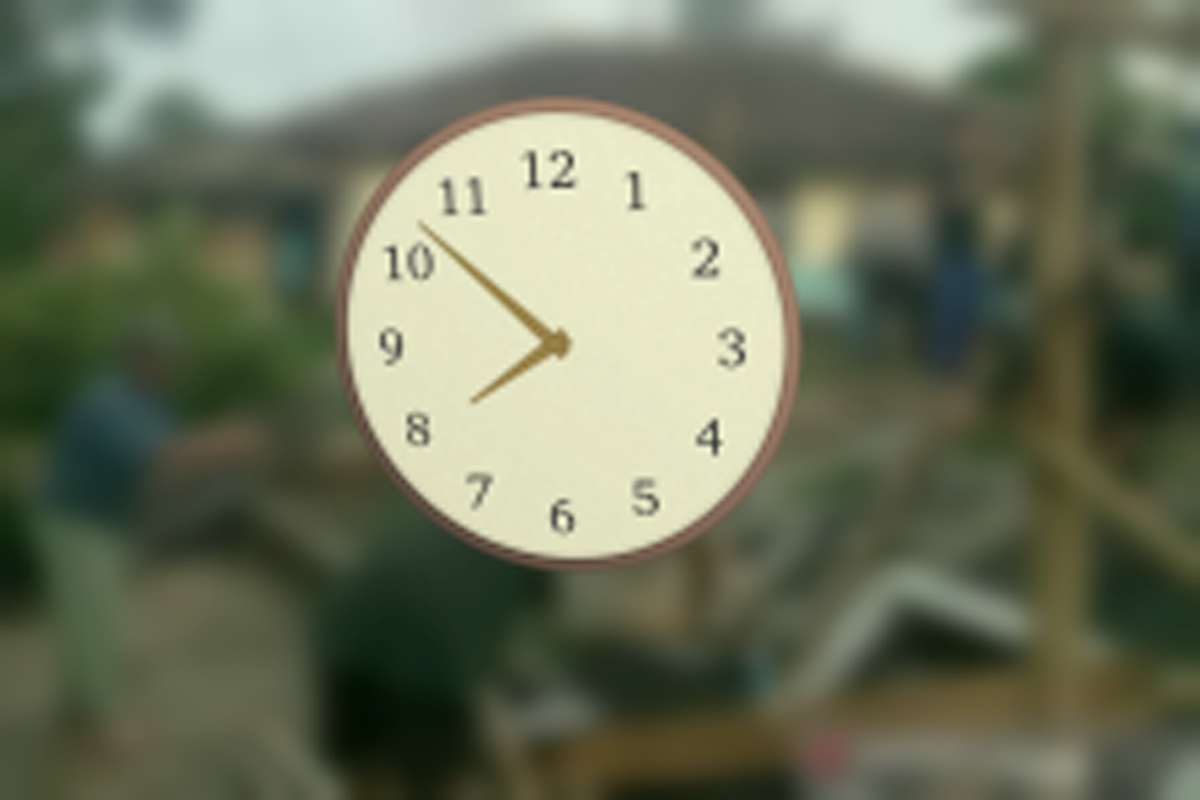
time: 7:52
